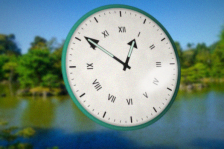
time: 12:51
